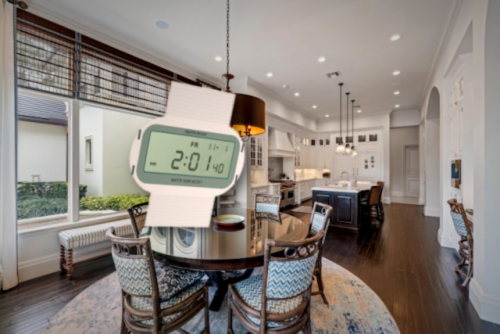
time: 2:01
